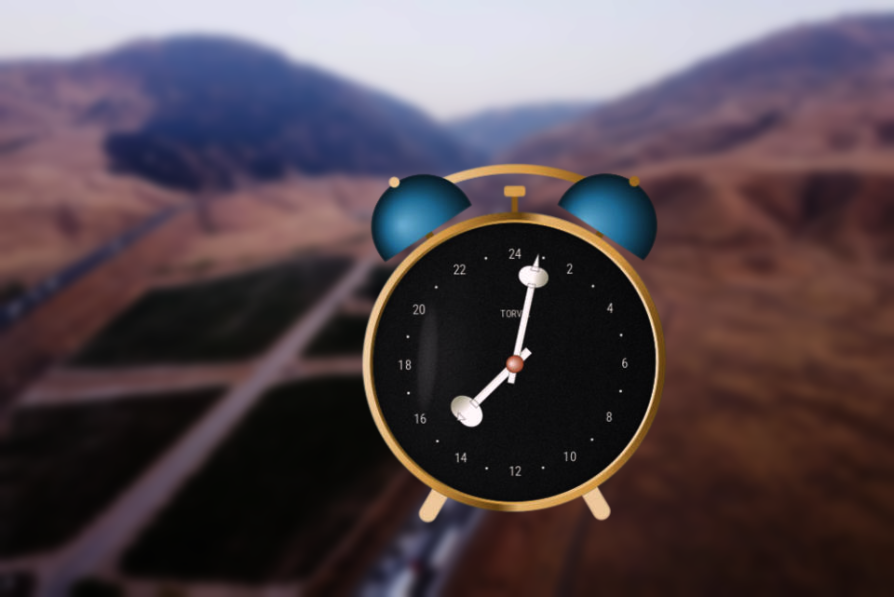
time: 15:02
